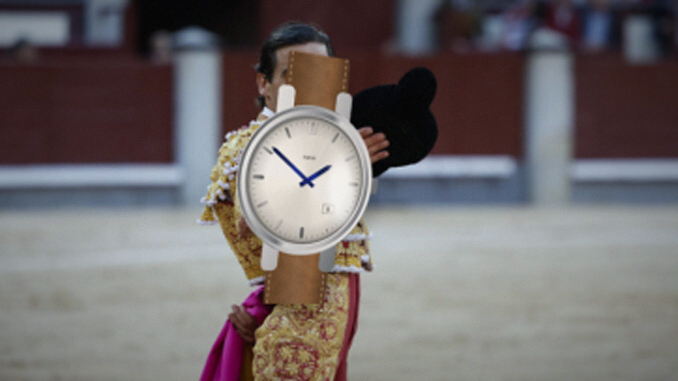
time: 1:51
